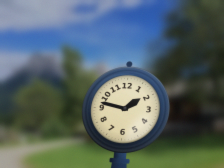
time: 1:47
